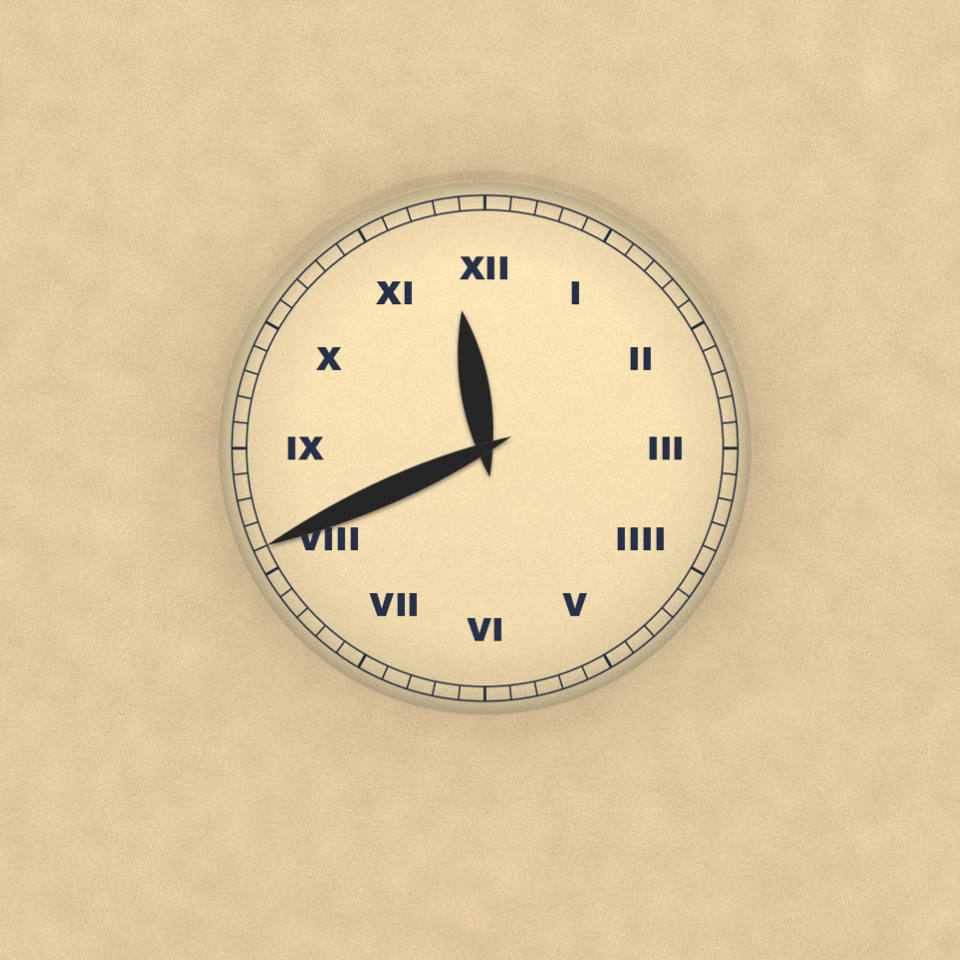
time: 11:41
